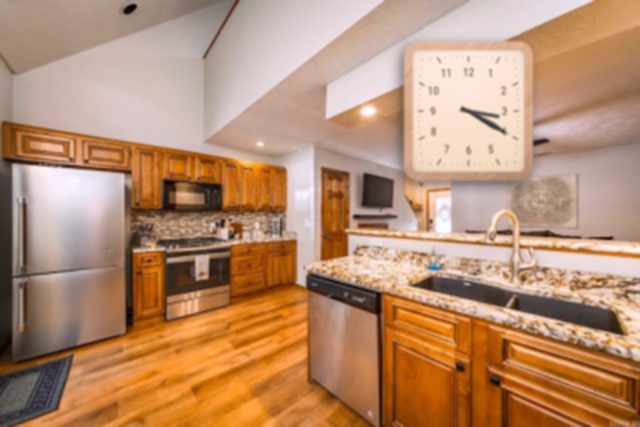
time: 3:20
